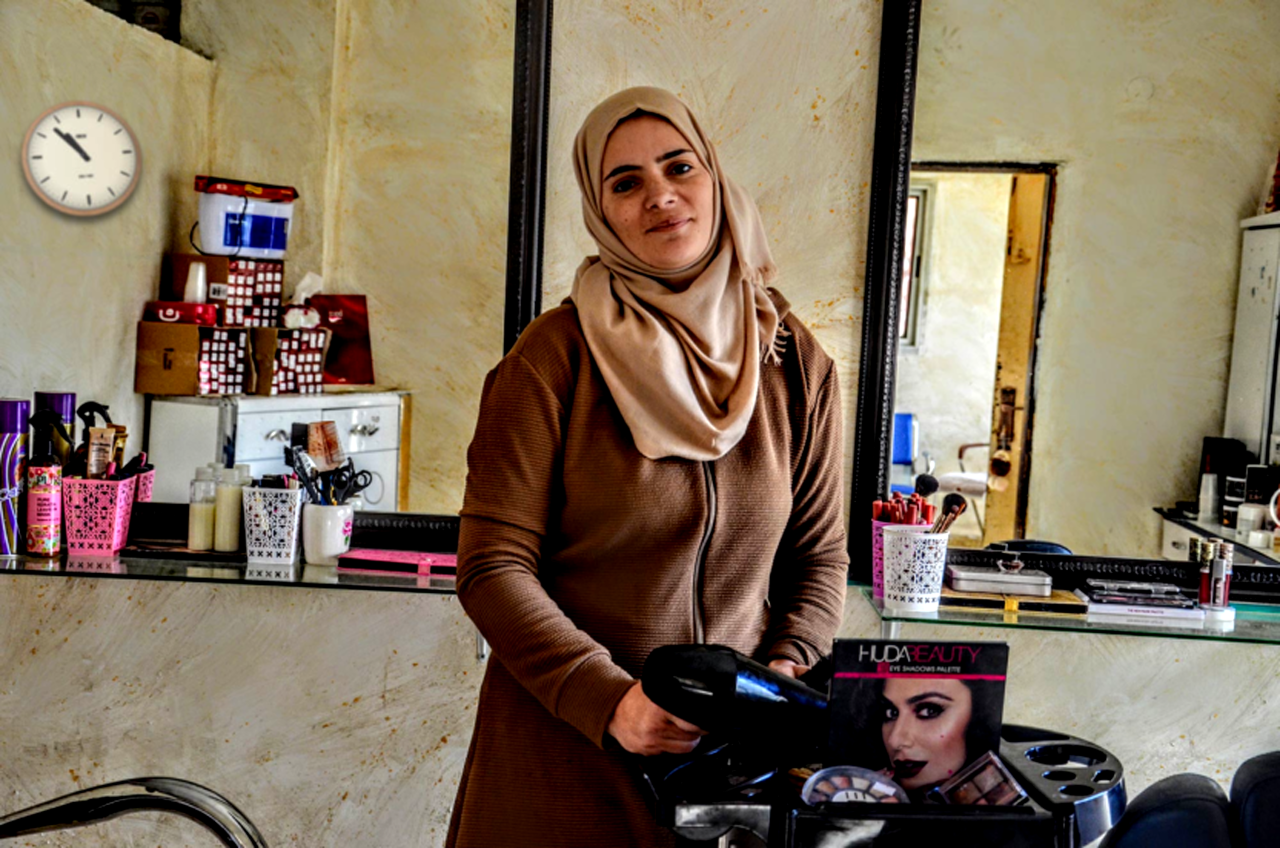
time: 10:53
